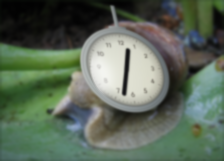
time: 12:33
